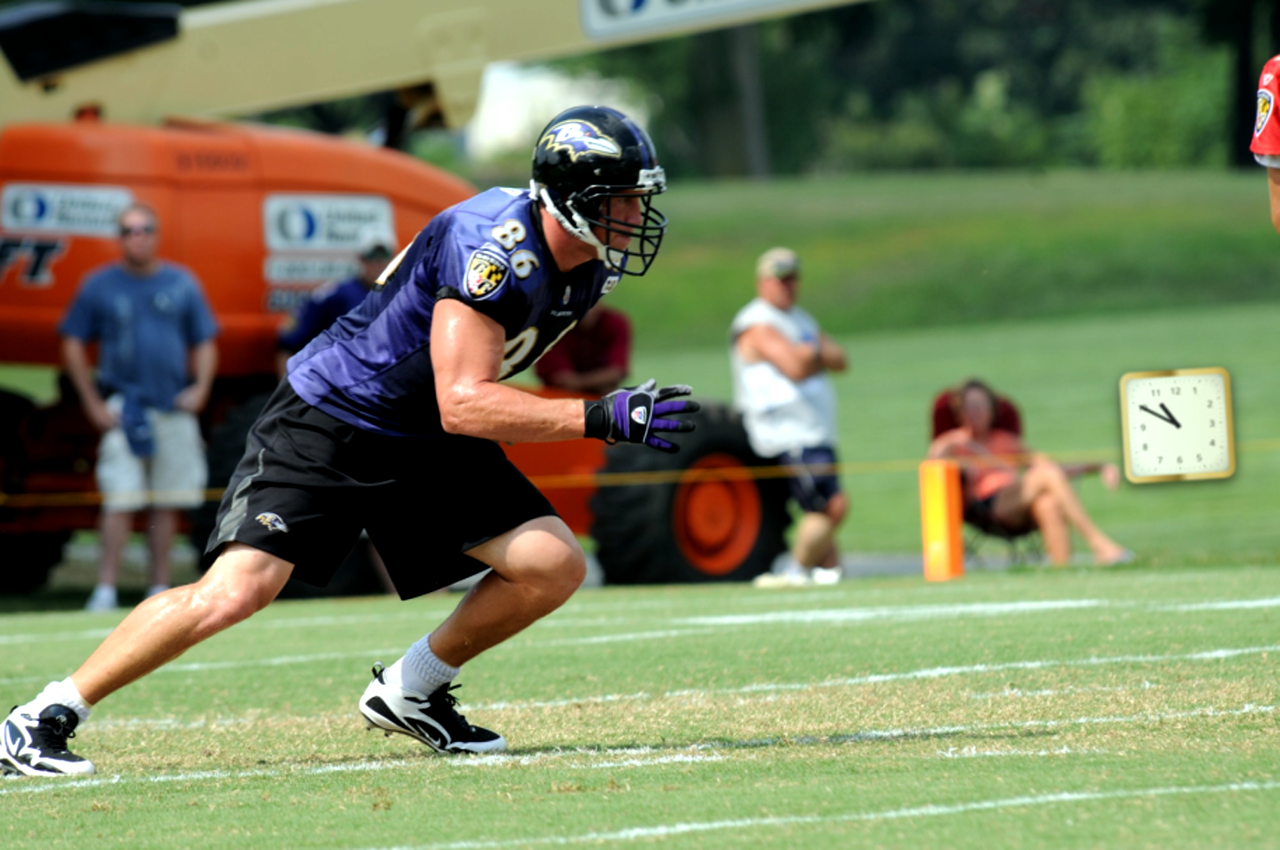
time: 10:50
